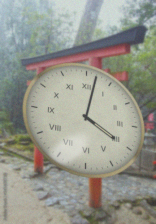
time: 4:02
